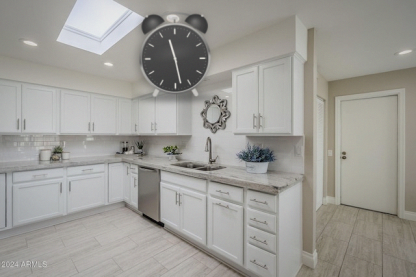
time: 11:28
